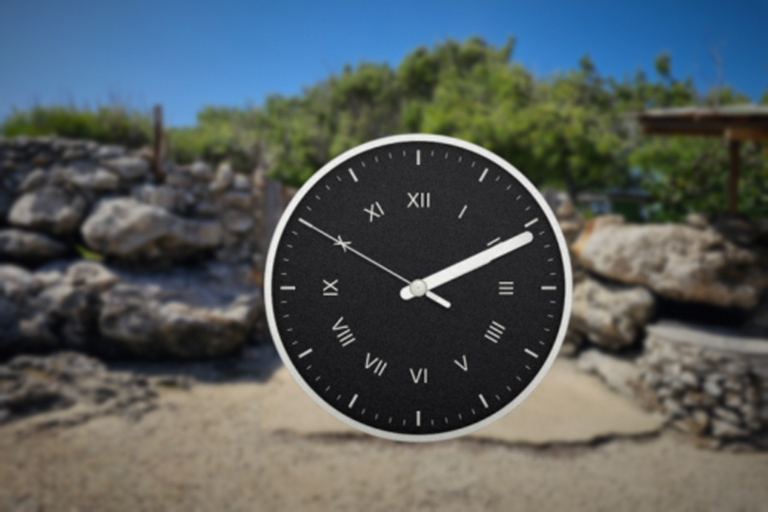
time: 2:10:50
